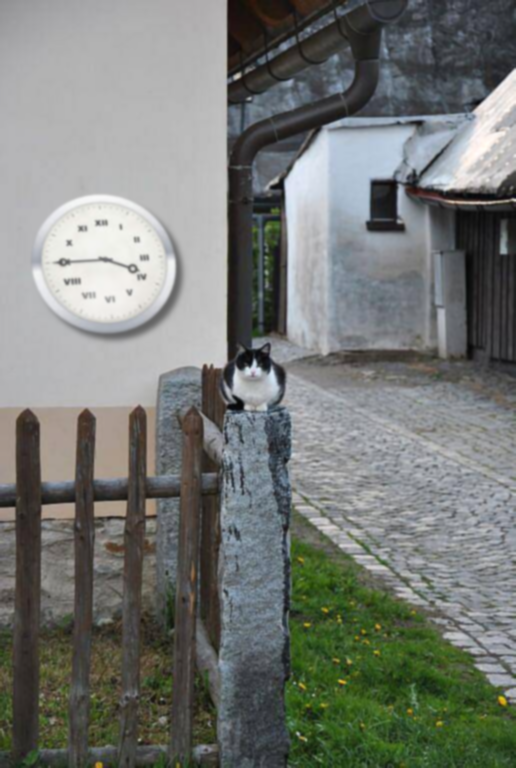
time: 3:45
